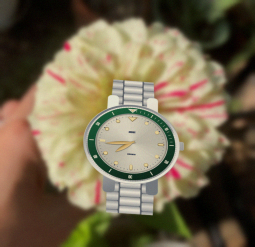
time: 7:44
